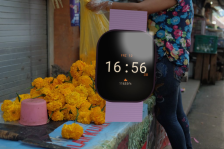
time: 16:56
